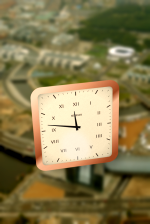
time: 11:47
